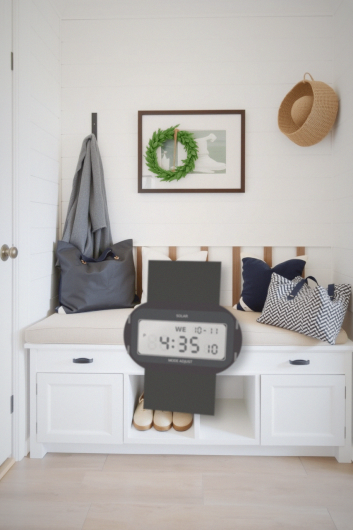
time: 4:35:10
